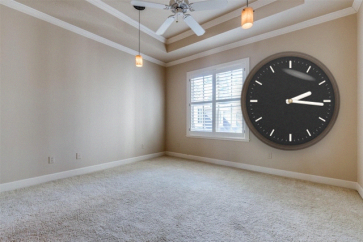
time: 2:16
